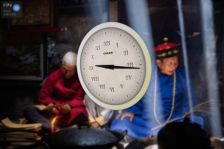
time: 9:16
